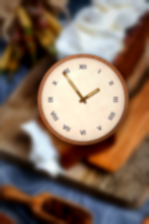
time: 1:54
